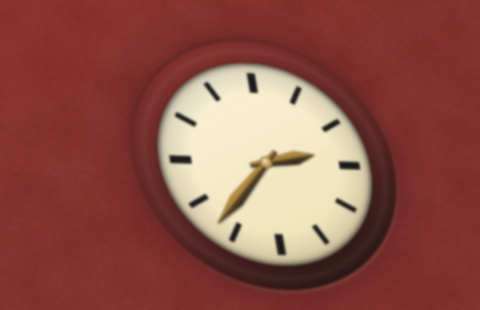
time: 2:37
